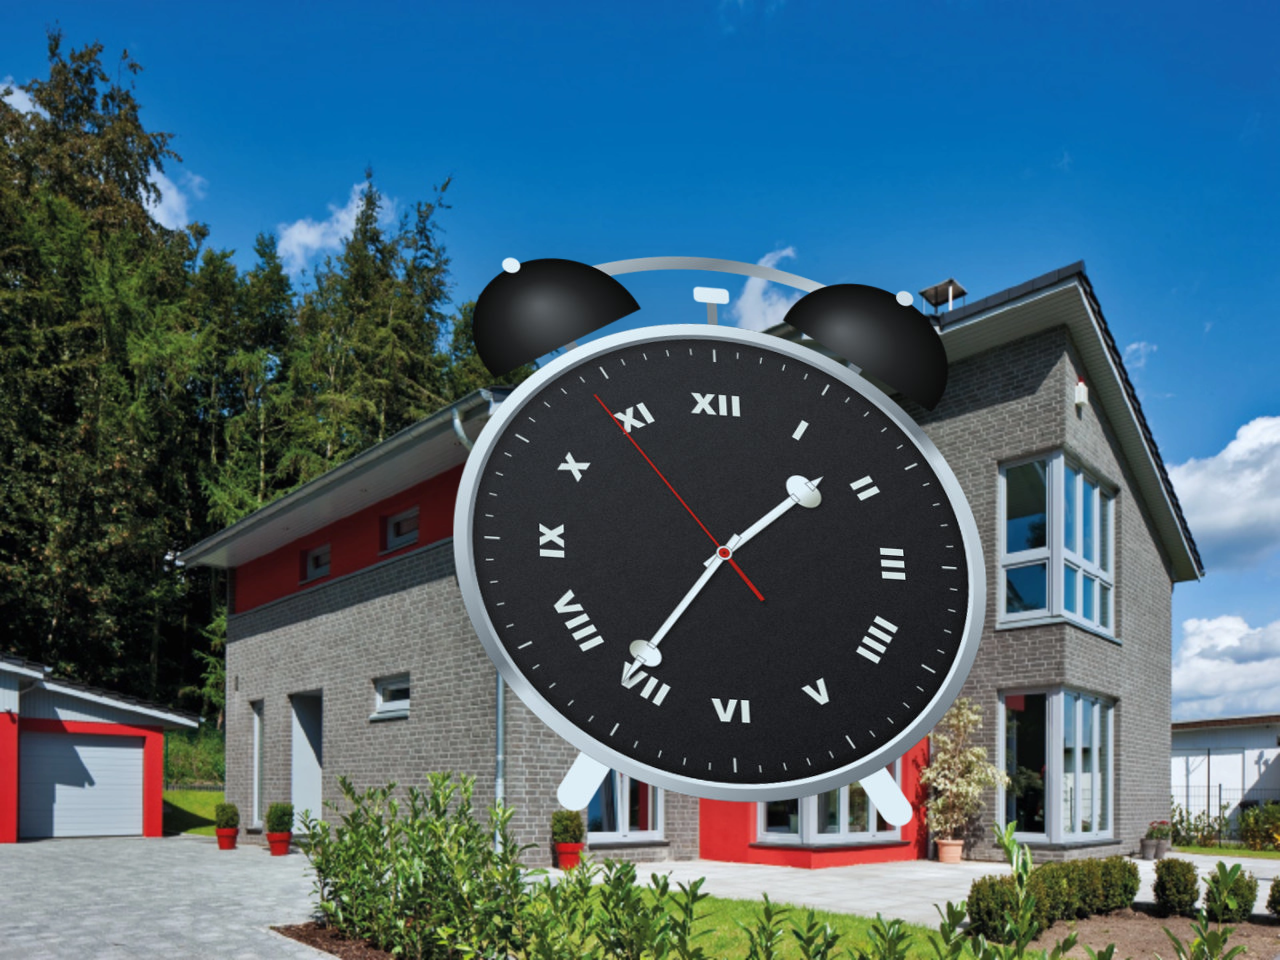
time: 1:35:54
